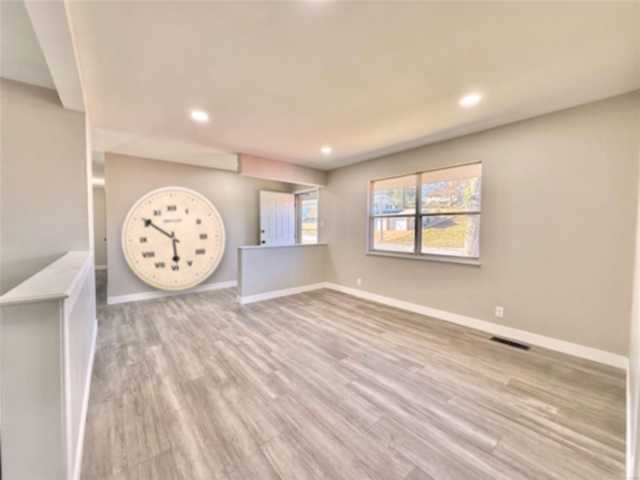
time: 5:51
